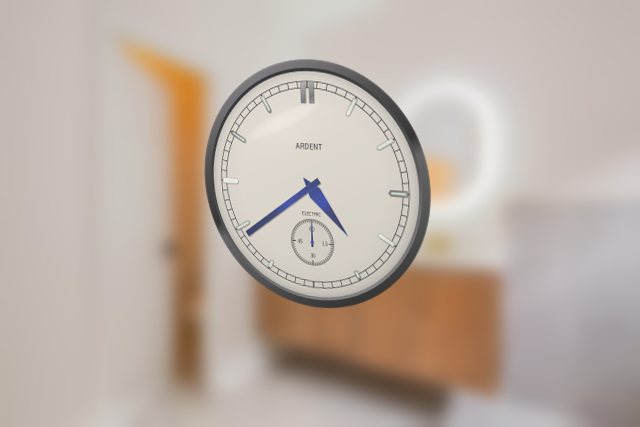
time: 4:39
